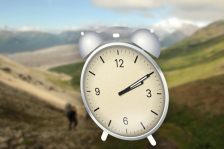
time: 2:10
